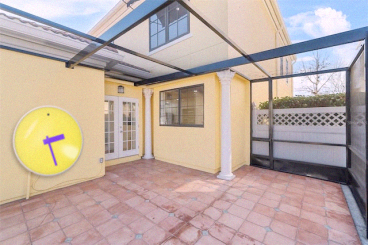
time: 2:27
